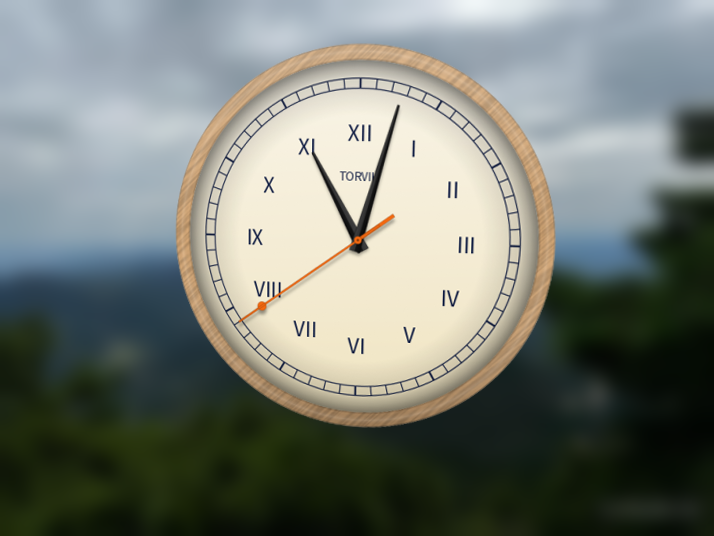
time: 11:02:39
